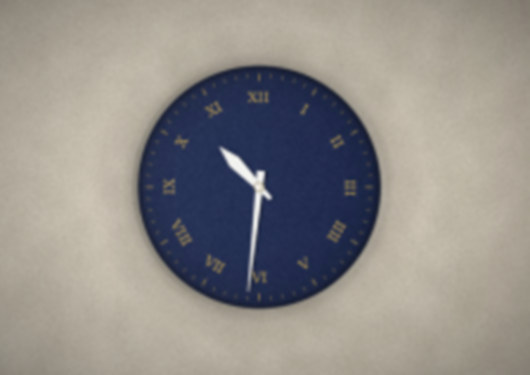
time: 10:31
